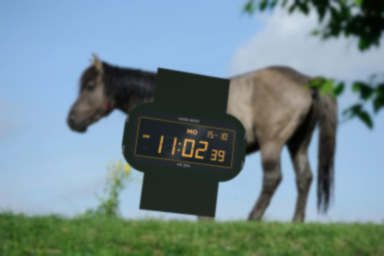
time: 11:02:39
